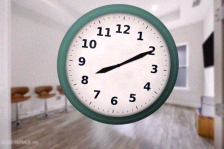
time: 8:10
